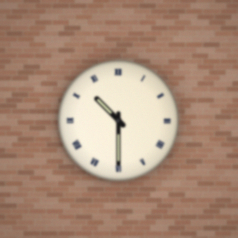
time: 10:30
